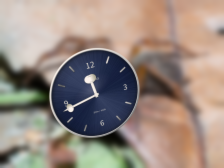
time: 11:43
